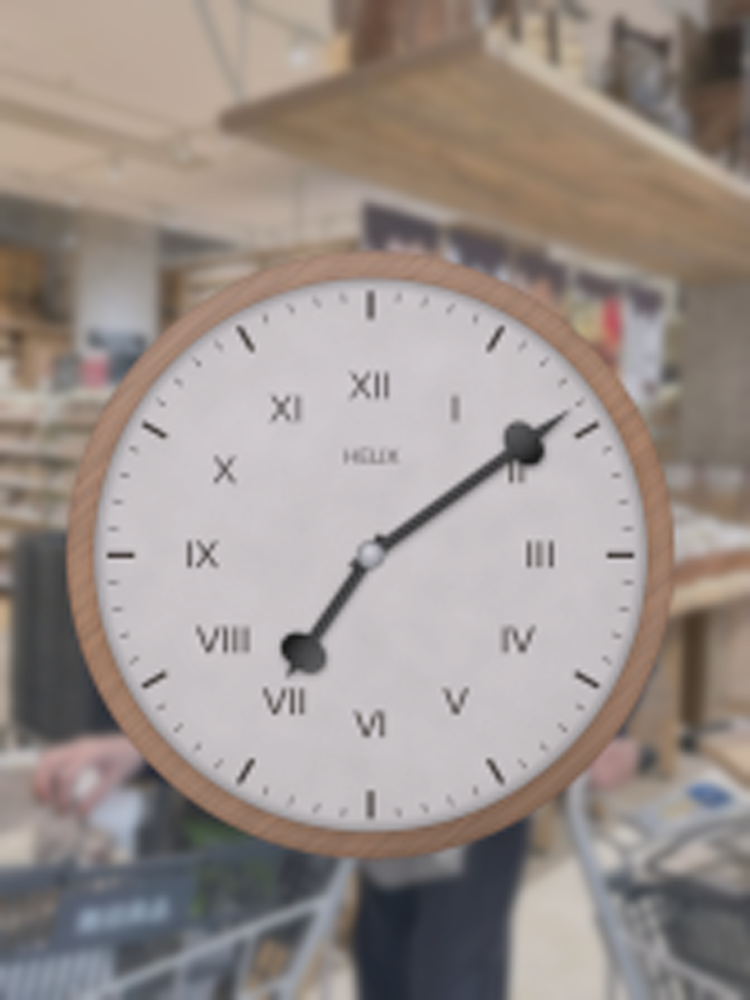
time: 7:09
